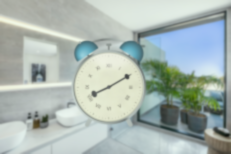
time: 8:10
